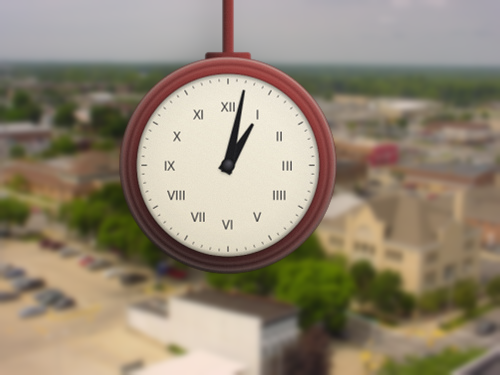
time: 1:02
